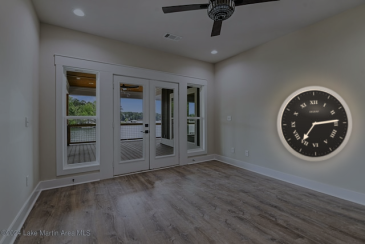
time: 7:14
